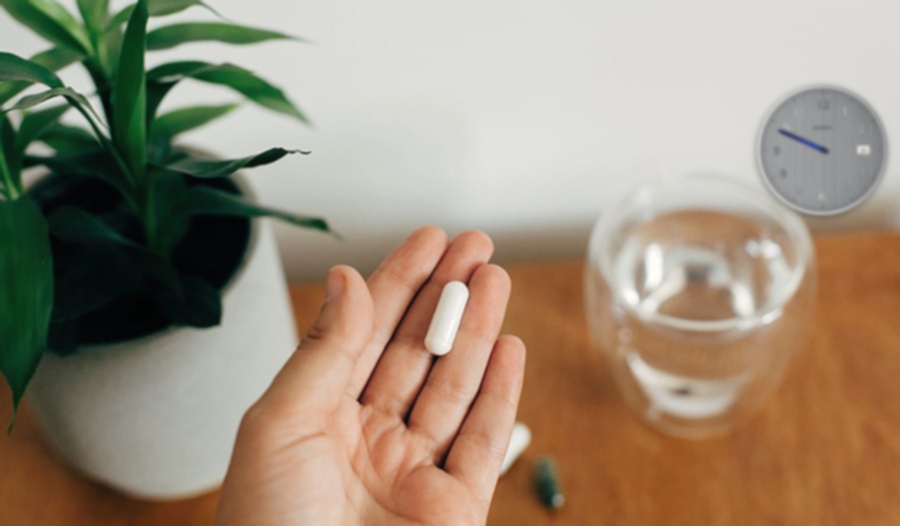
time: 9:49
